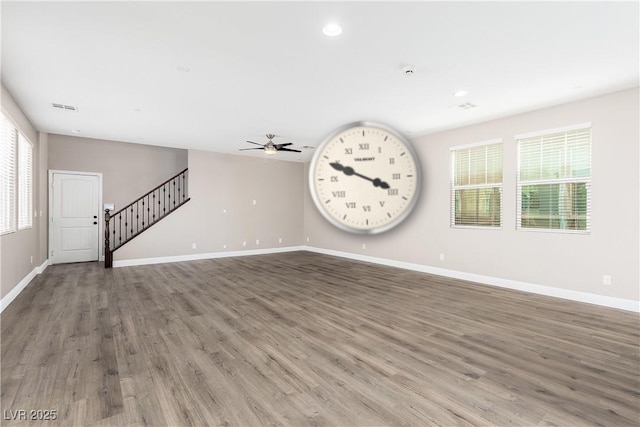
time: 3:49
